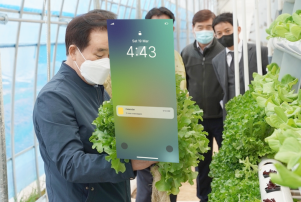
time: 4:43
